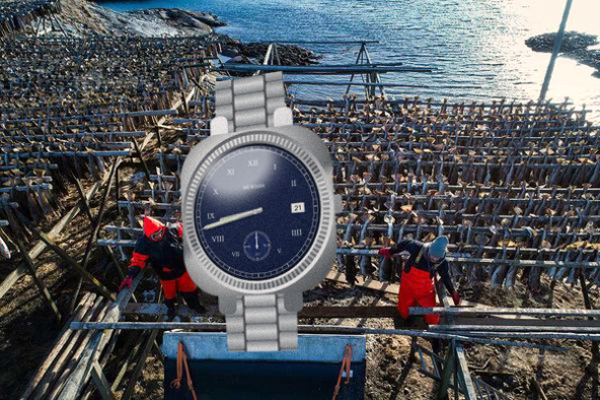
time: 8:43
